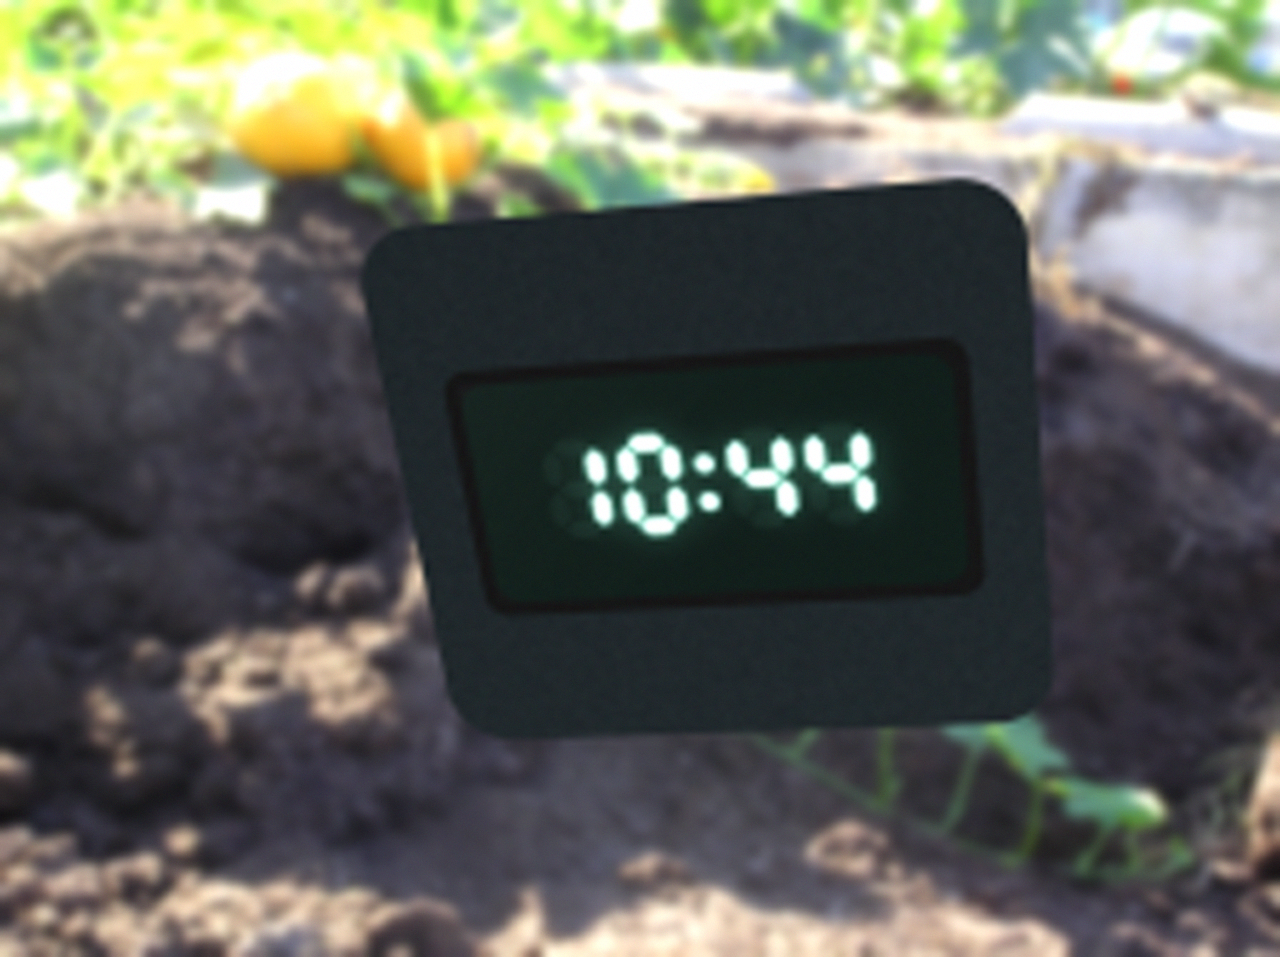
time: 10:44
